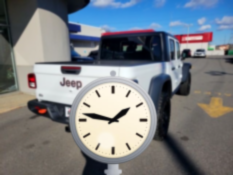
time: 1:47
